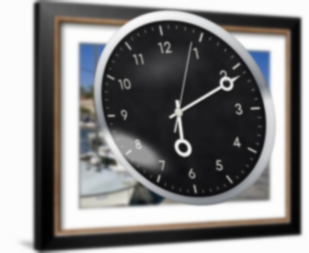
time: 6:11:04
